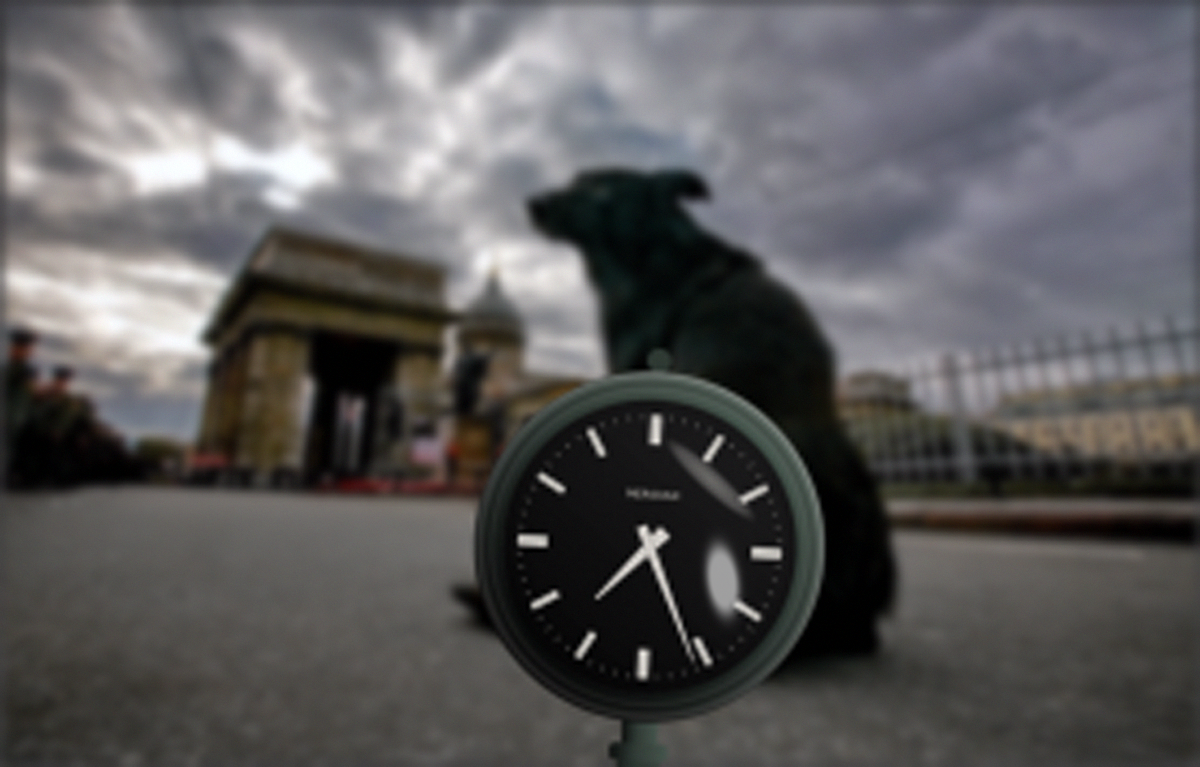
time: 7:26
